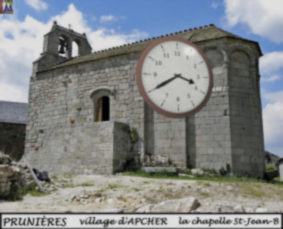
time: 3:40
